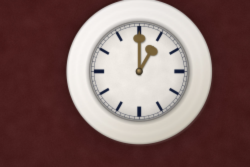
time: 1:00
